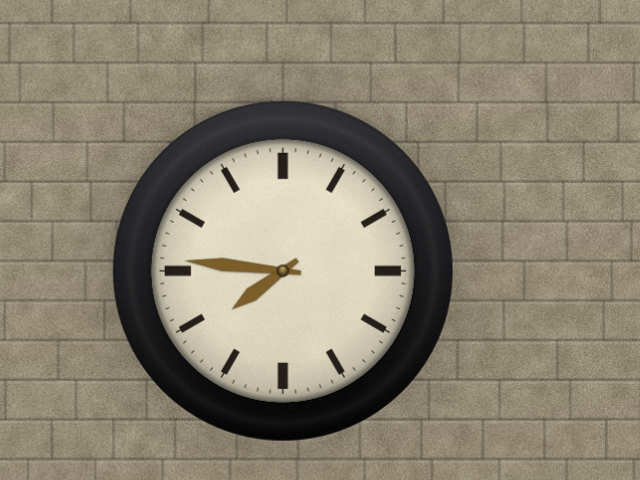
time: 7:46
